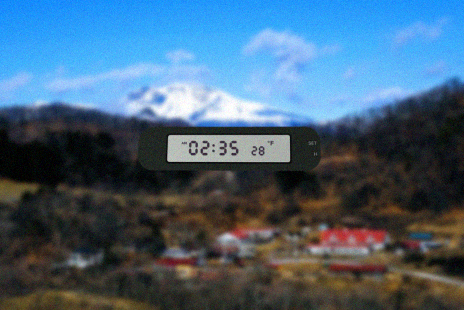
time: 2:35
